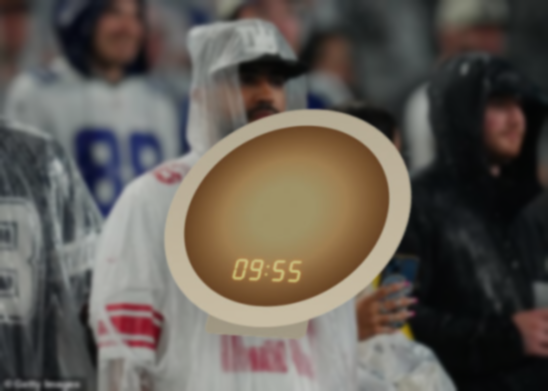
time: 9:55
